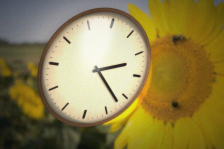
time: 2:22
